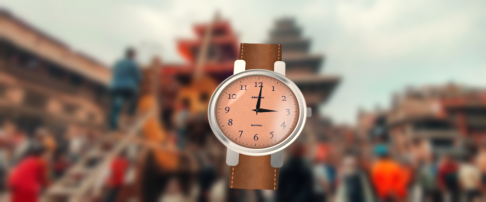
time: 3:01
